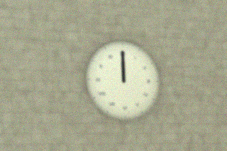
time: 12:00
